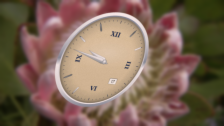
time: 9:47
